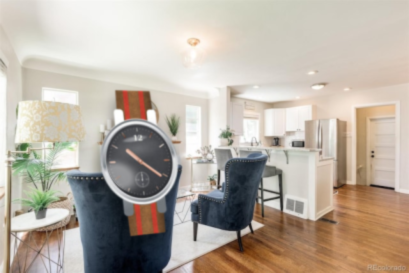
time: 10:21
